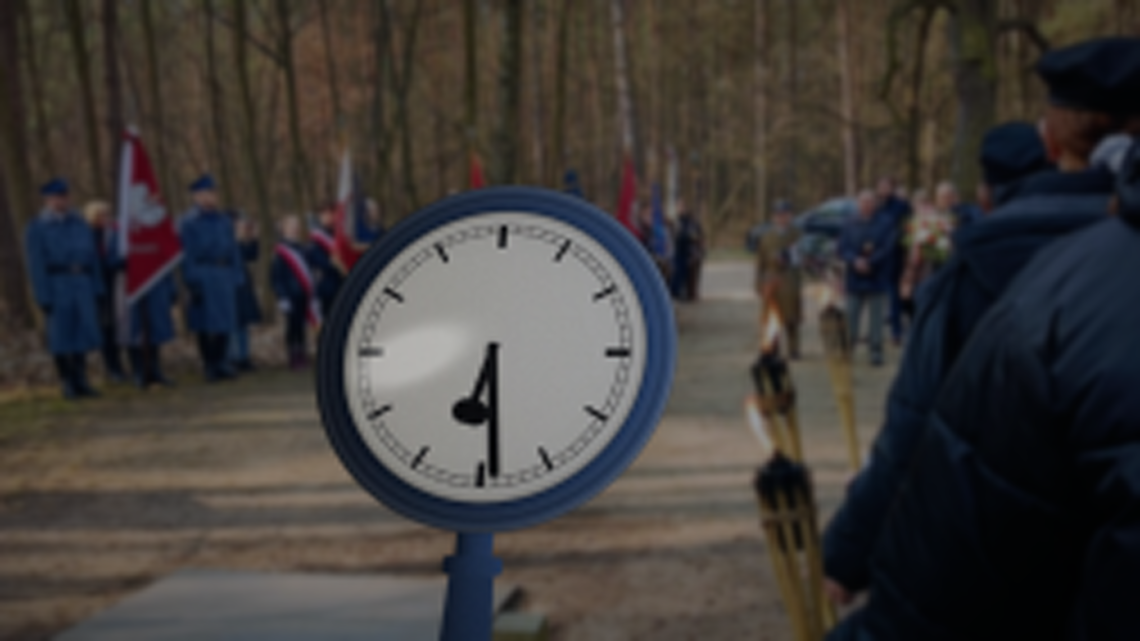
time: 6:29
